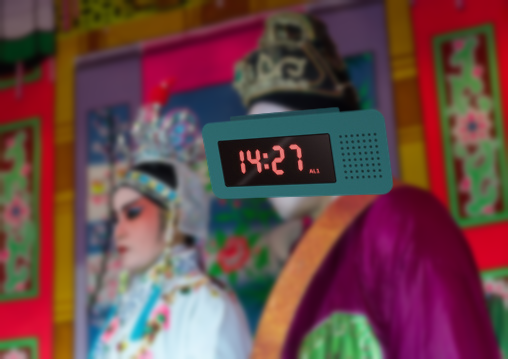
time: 14:27
